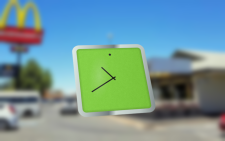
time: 10:40
